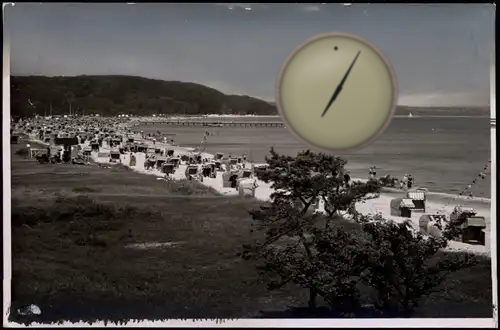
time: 7:05
